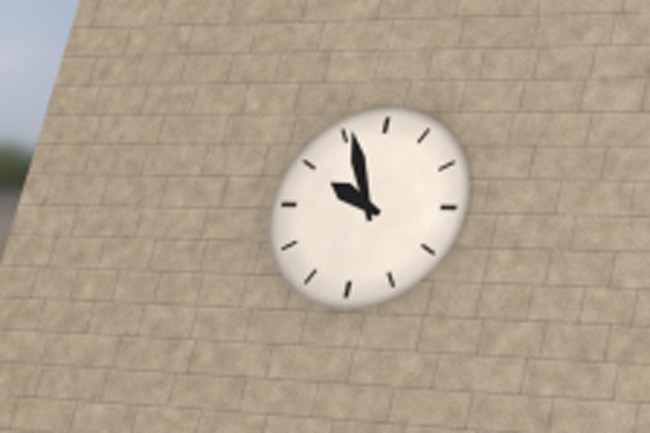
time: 9:56
